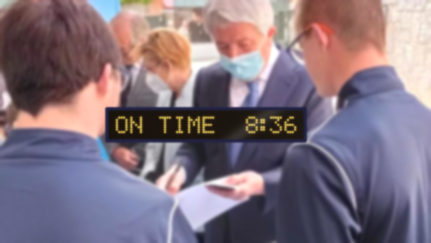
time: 8:36
